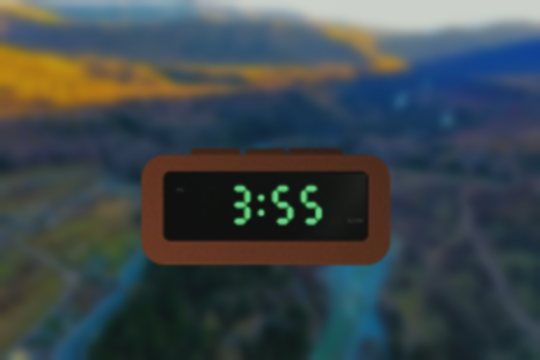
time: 3:55
